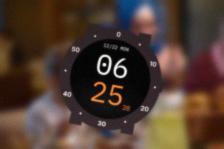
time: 6:25
